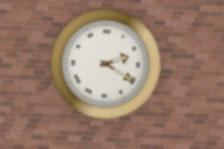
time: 2:20
